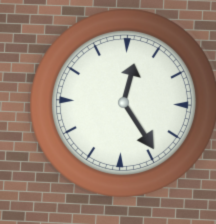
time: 12:24
